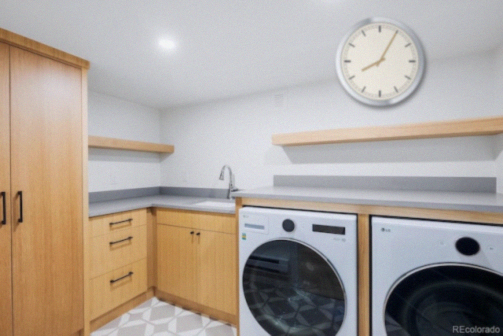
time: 8:05
